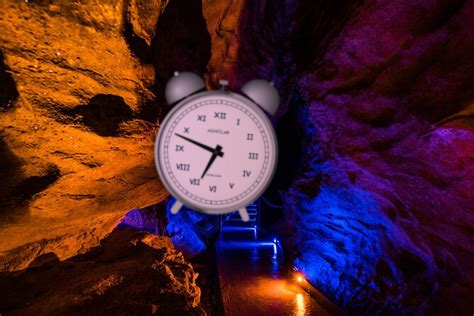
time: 6:48
